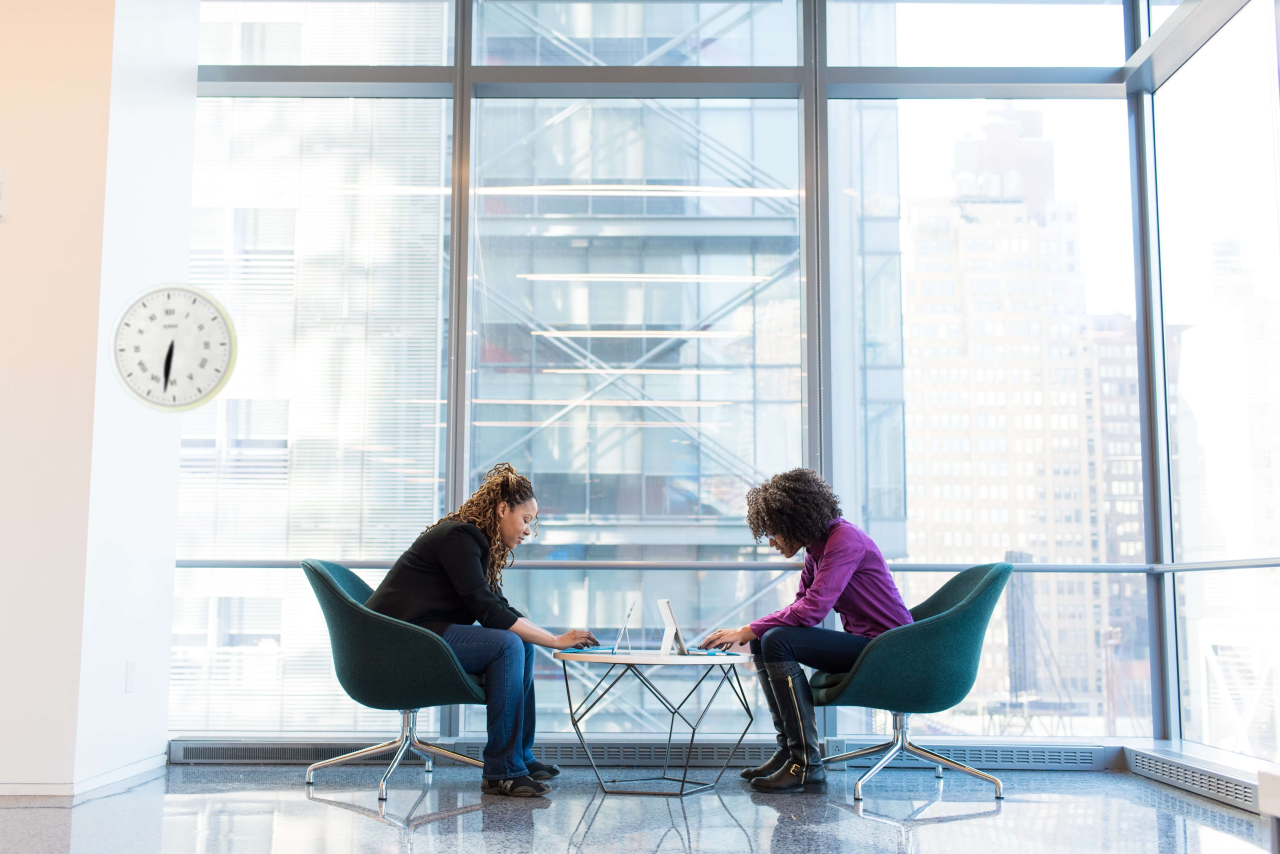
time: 6:32
